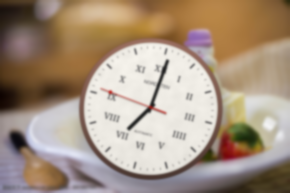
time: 7:00:46
